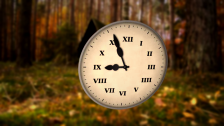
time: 8:56
